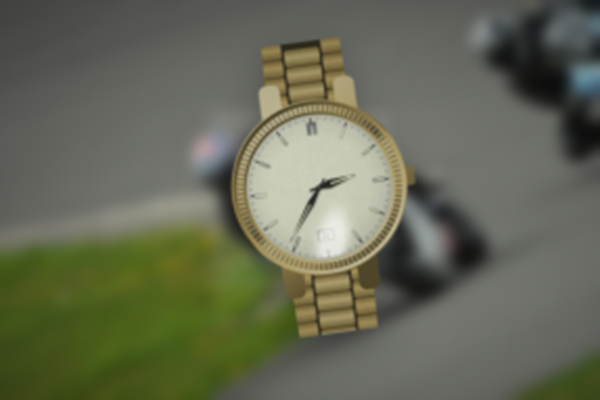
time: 2:36
